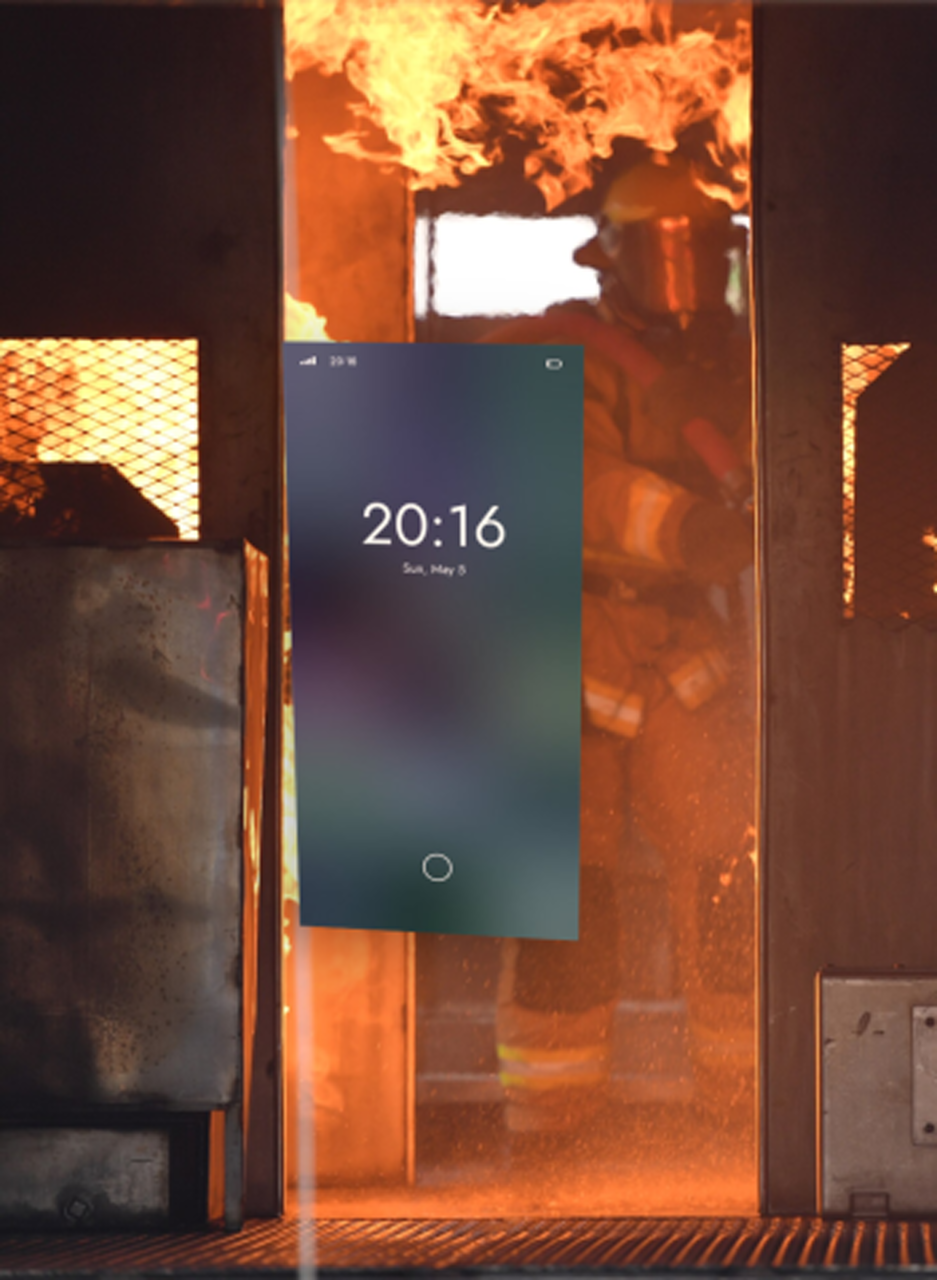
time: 20:16
